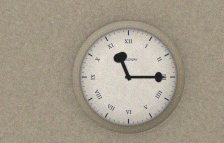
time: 11:15
